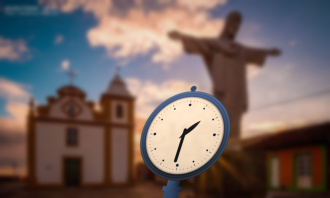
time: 1:31
